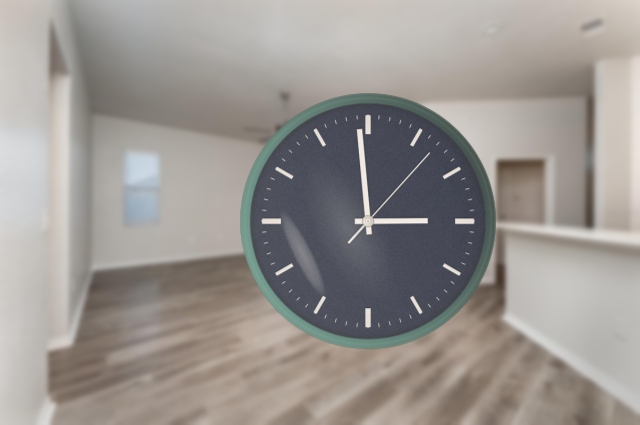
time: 2:59:07
